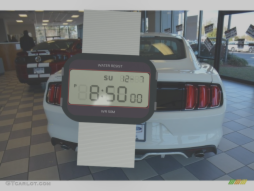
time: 8:50:00
